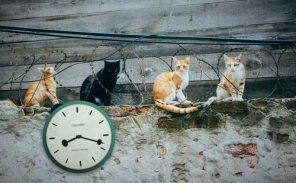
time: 8:18
